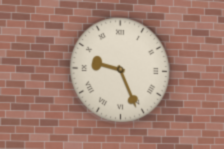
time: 9:26
